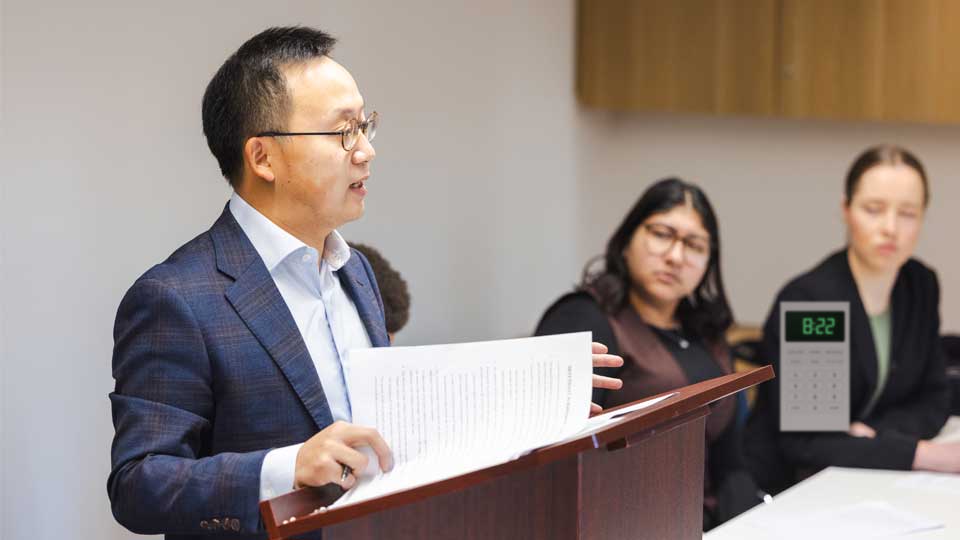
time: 8:22
